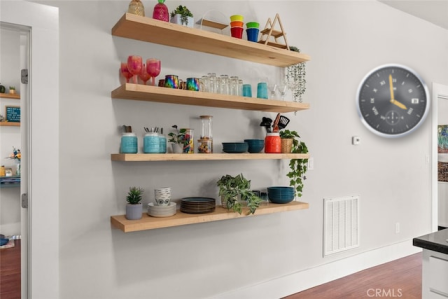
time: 3:59
